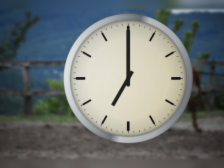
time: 7:00
